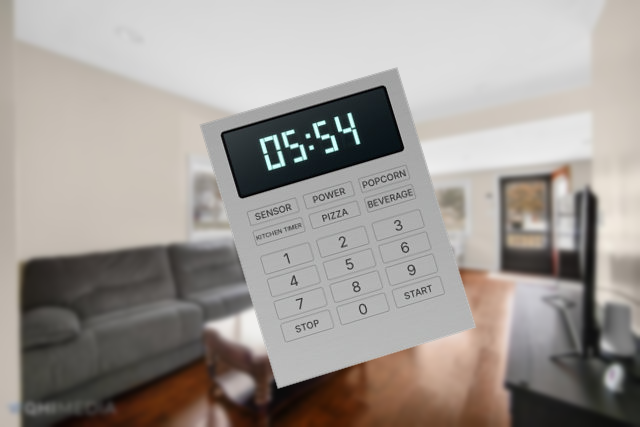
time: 5:54
